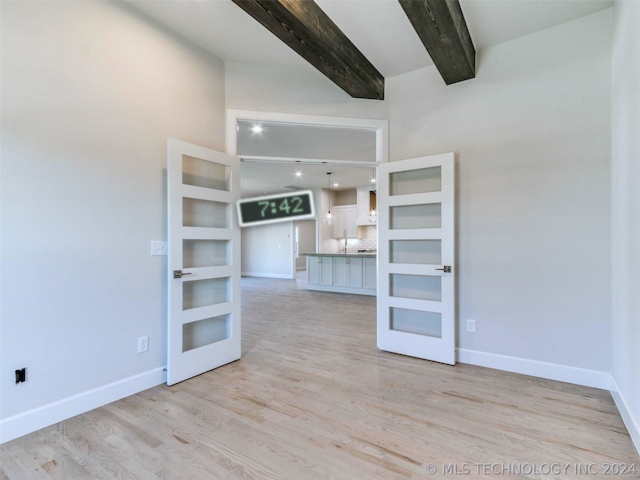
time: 7:42
